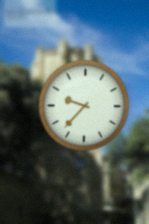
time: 9:37
